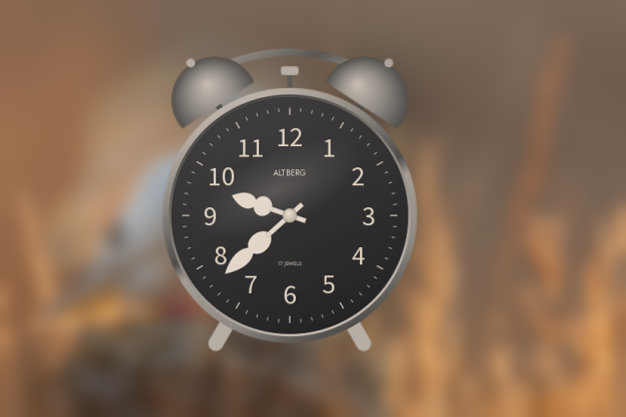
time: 9:38
